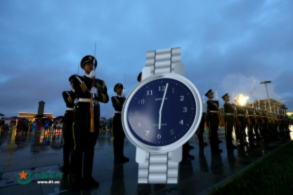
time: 6:02
